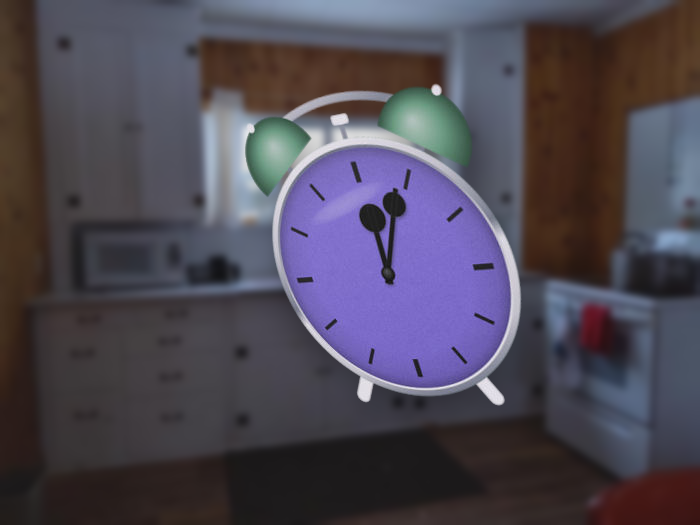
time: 12:04
